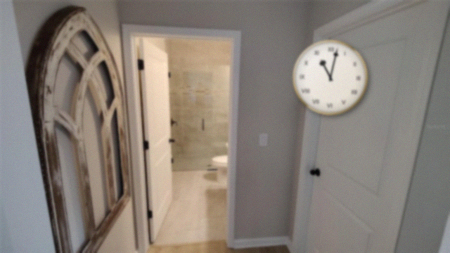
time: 11:02
